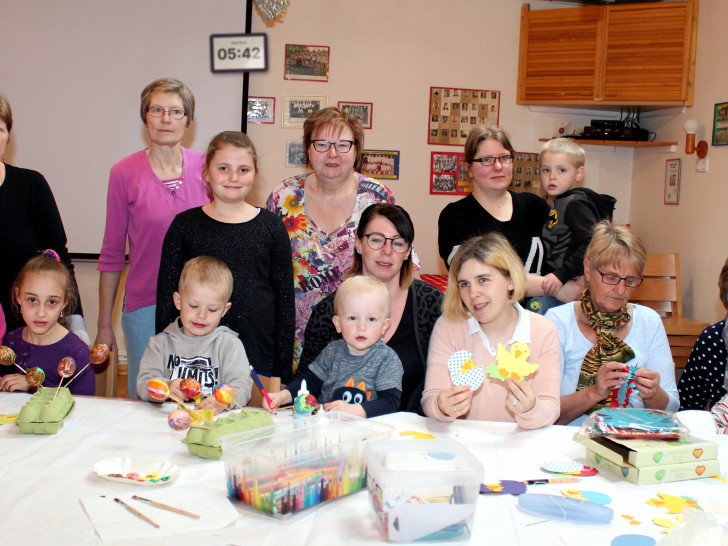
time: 5:42
